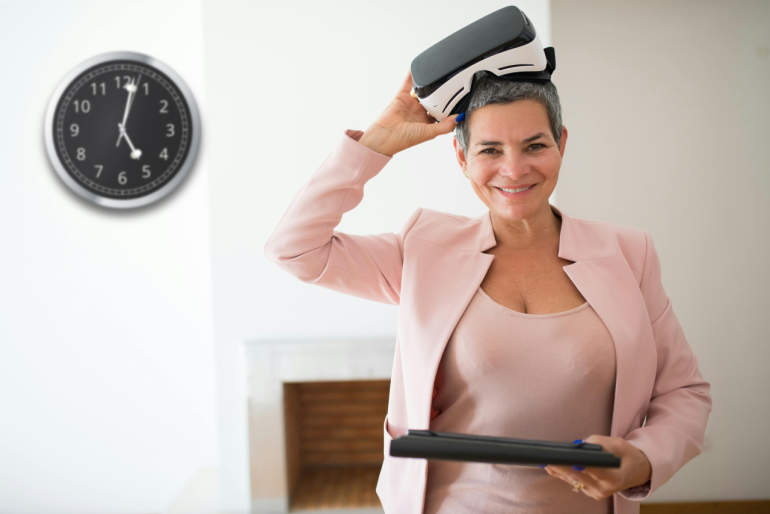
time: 5:02:03
